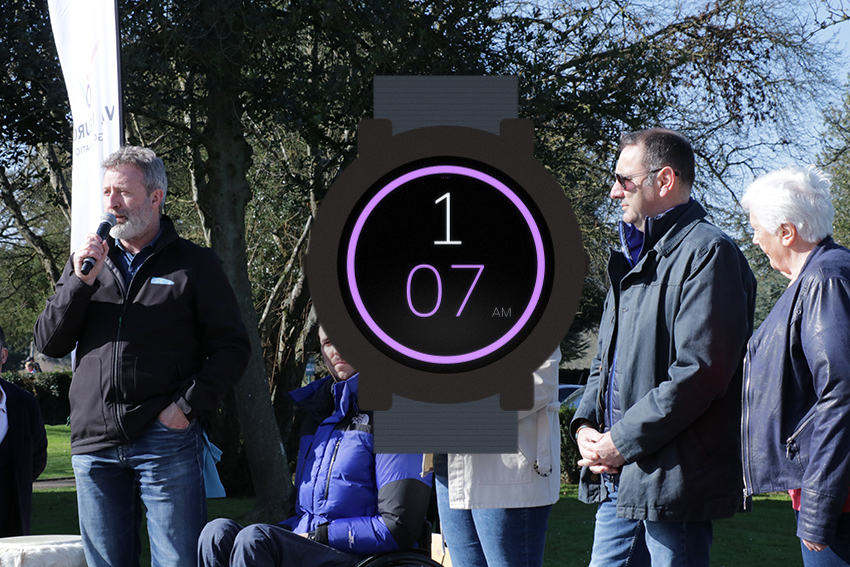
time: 1:07
